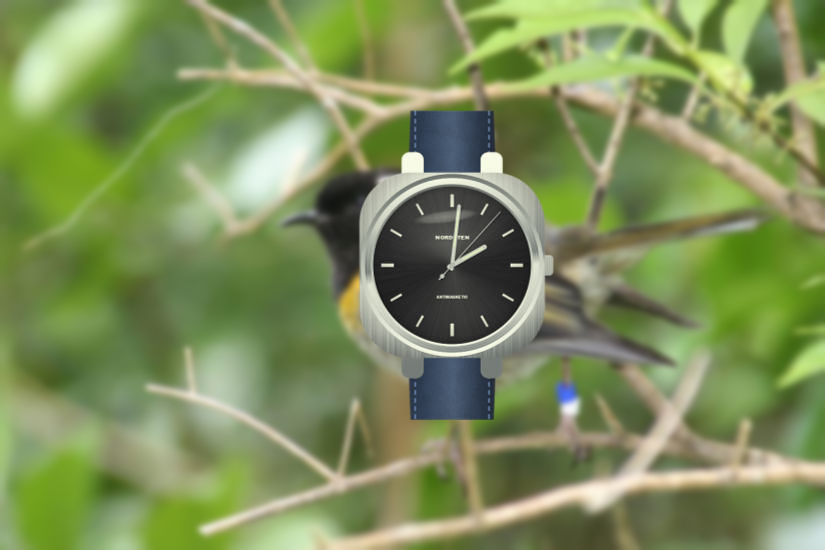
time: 2:01:07
